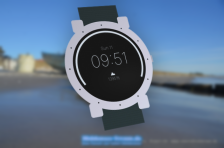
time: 9:51
